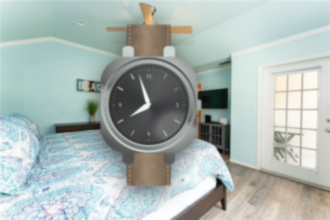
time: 7:57
